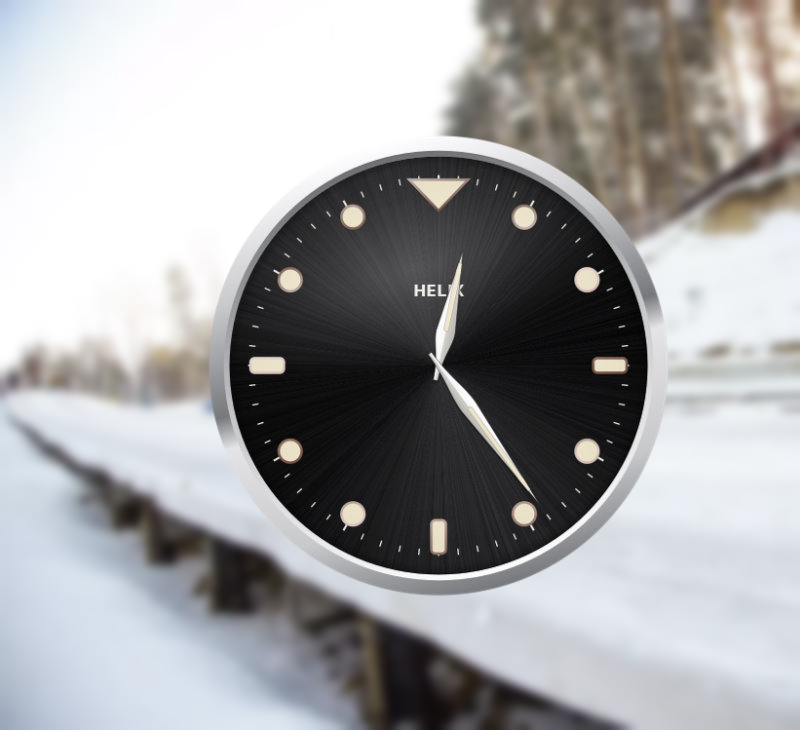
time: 12:24
